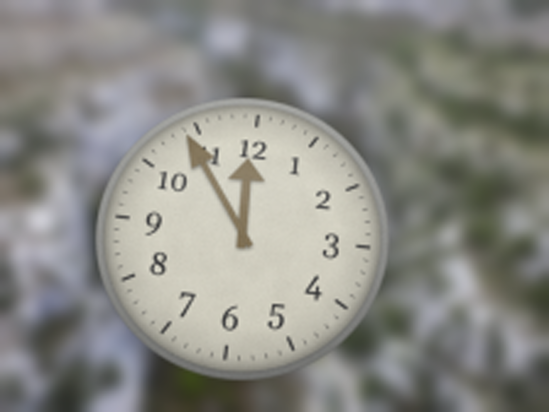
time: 11:54
